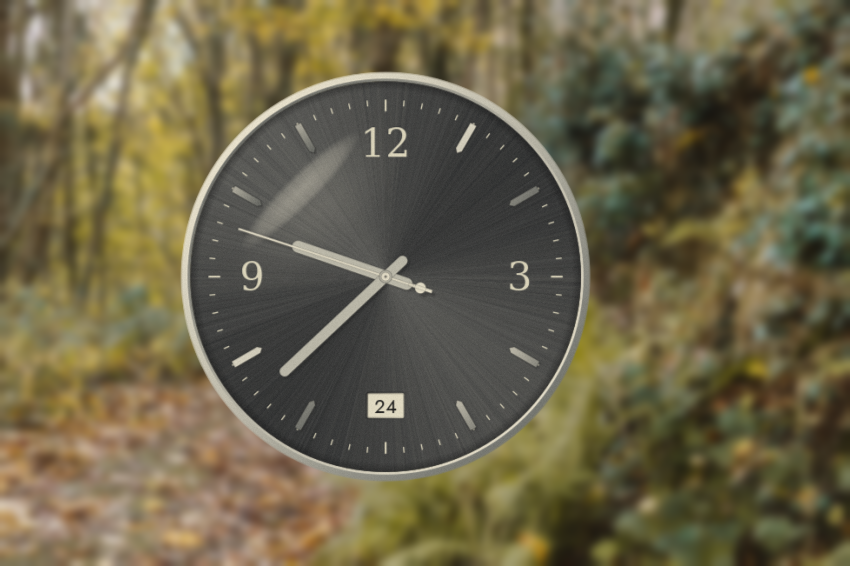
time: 9:37:48
